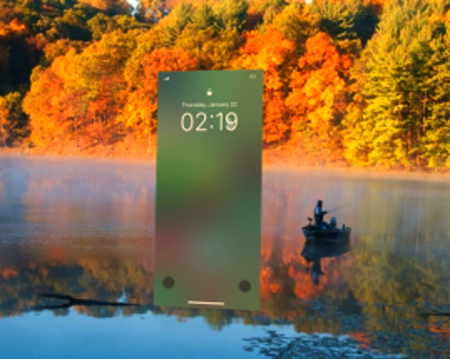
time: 2:19
